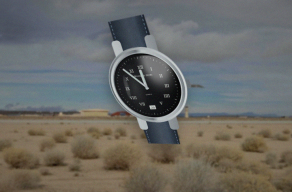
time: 11:53
